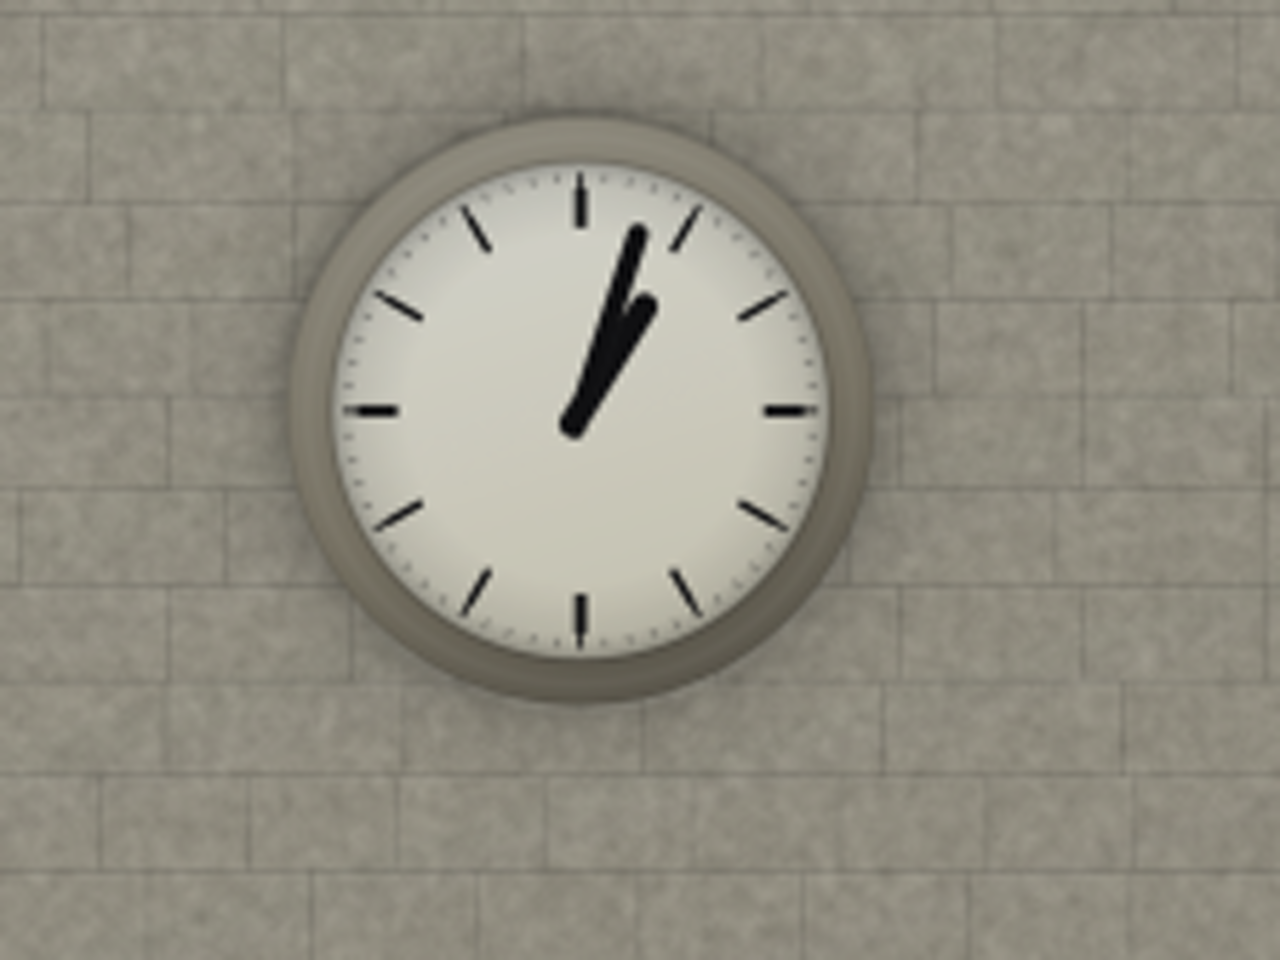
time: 1:03
